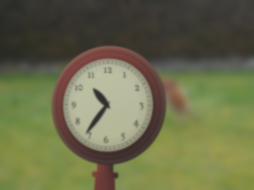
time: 10:36
